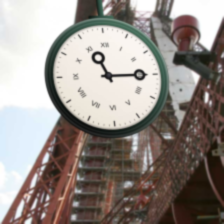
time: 11:15
